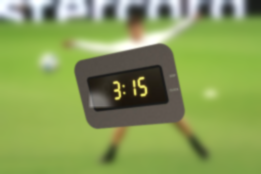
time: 3:15
